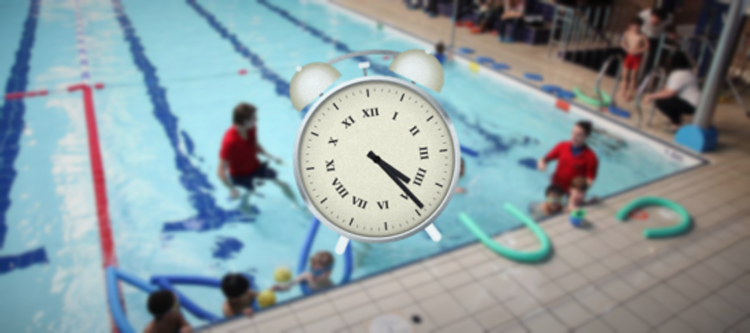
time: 4:24
